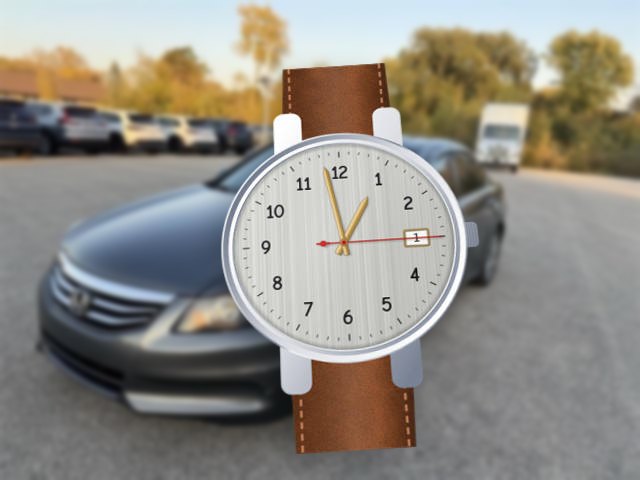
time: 12:58:15
